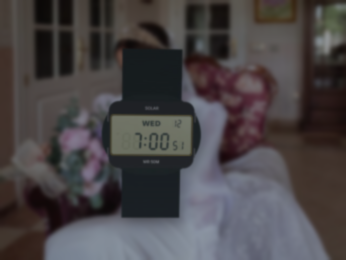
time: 7:00
